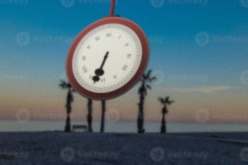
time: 6:33
